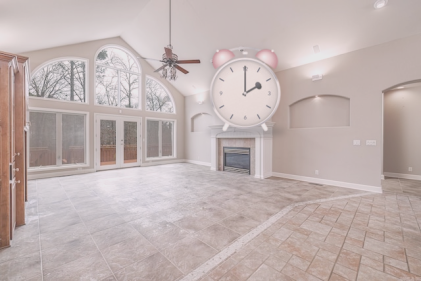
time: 2:00
